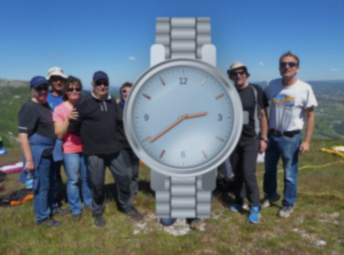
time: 2:39
